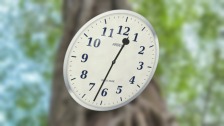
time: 12:32
